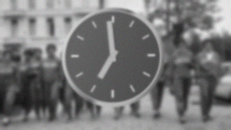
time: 6:59
